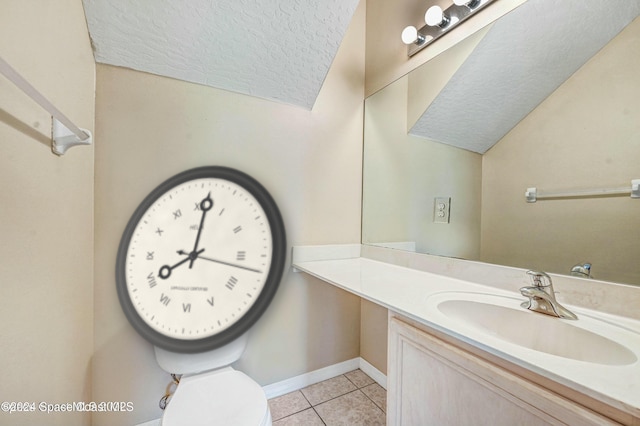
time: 8:01:17
